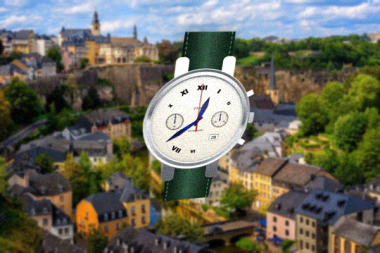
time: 12:39
